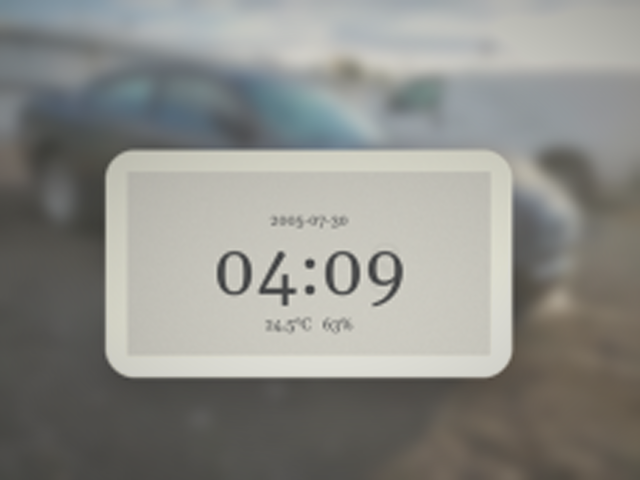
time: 4:09
